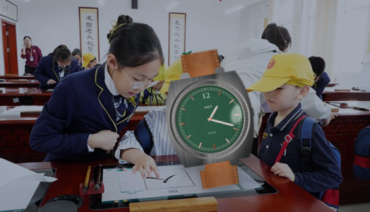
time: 1:19
